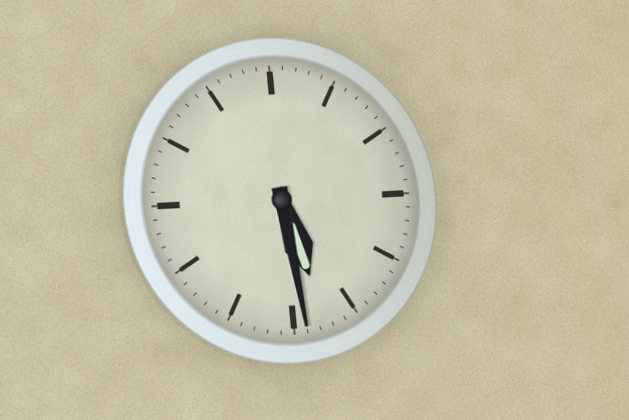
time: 5:29
